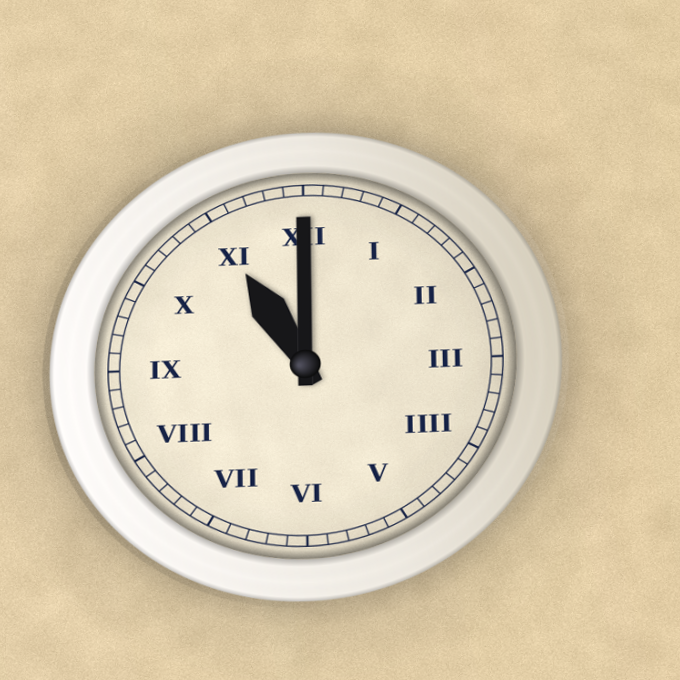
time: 11:00
